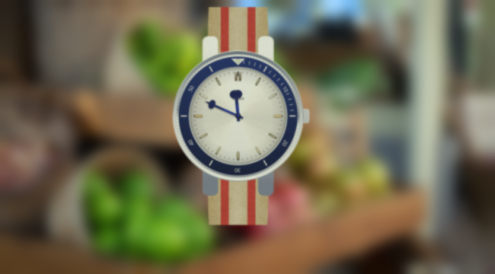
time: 11:49
